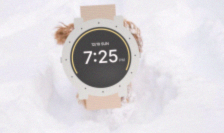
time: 7:25
